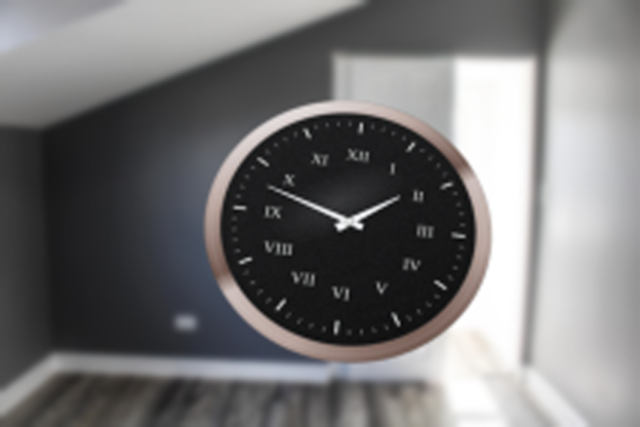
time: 1:48
